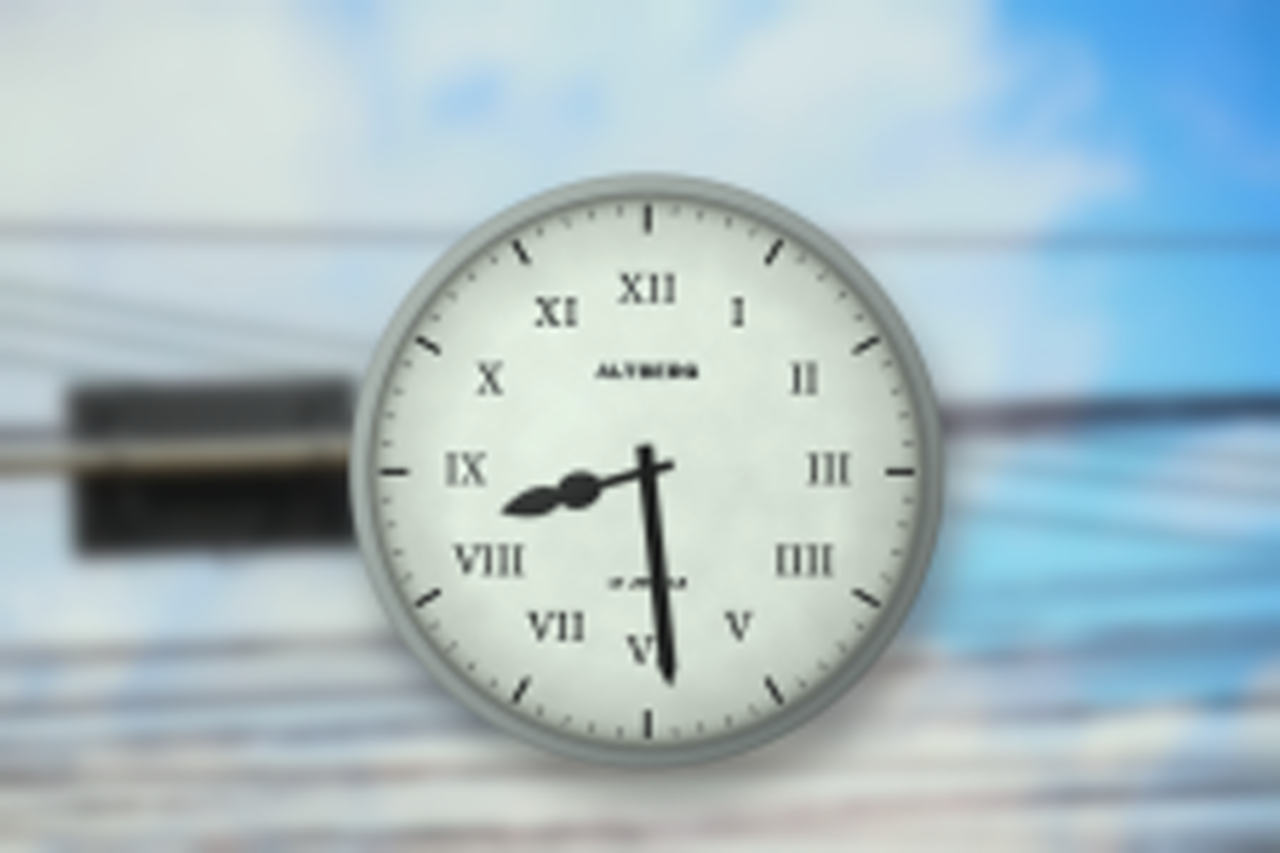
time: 8:29
